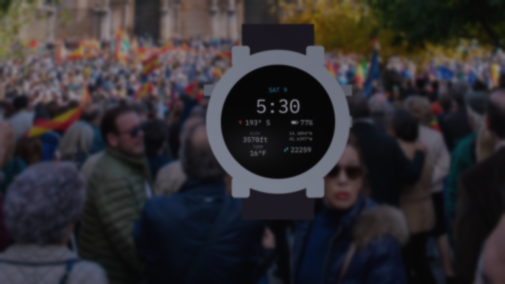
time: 5:30
